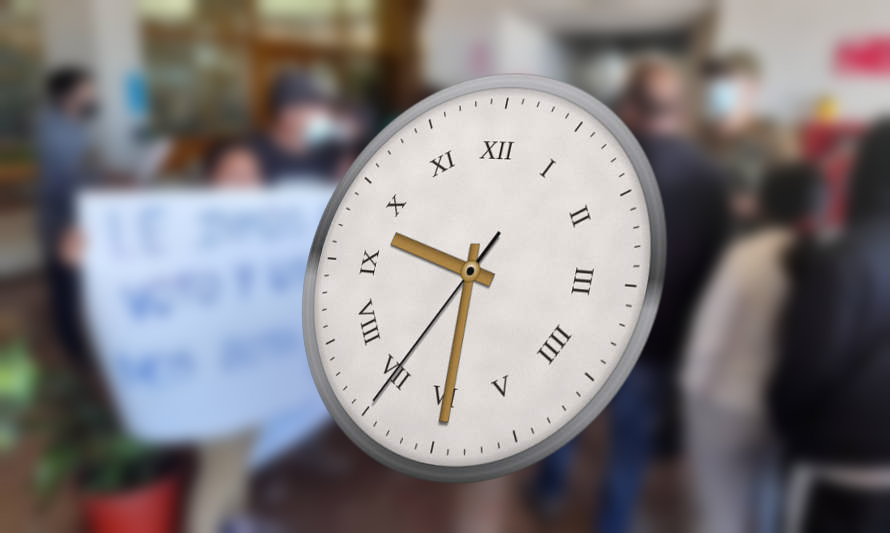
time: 9:29:35
